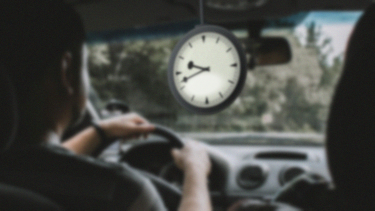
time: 9:42
